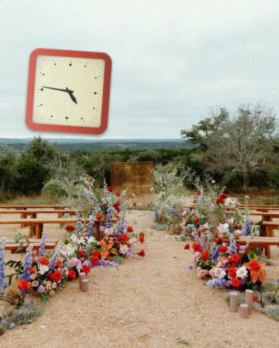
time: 4:46
